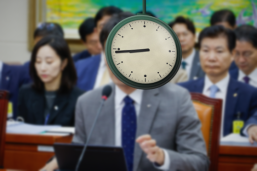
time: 8:44
